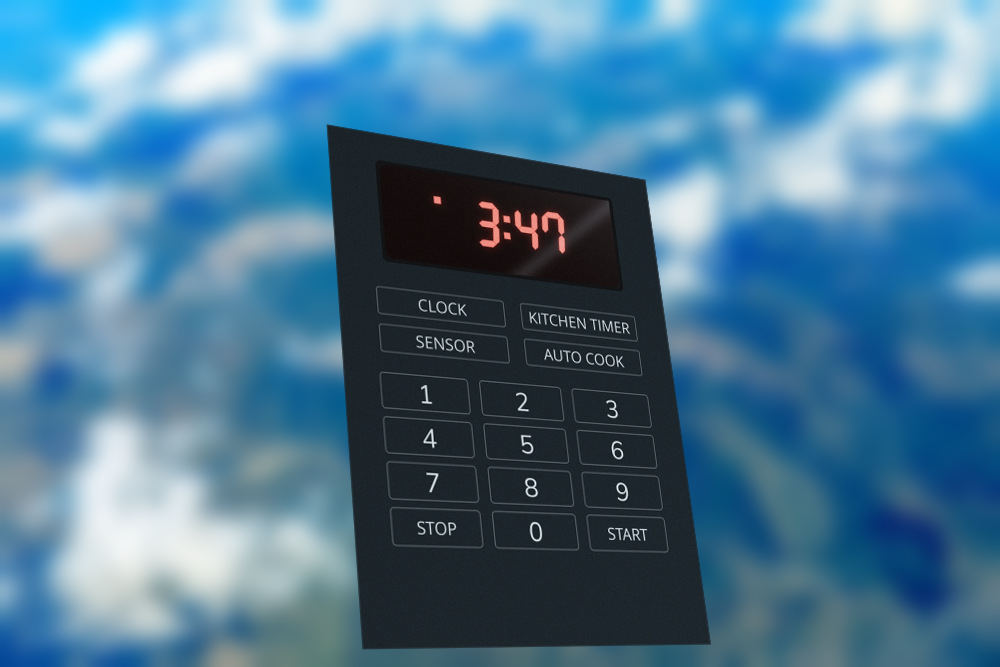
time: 3:47
